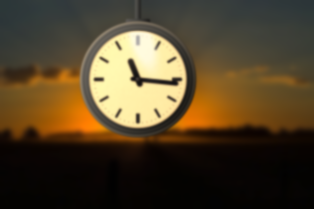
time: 11:16
